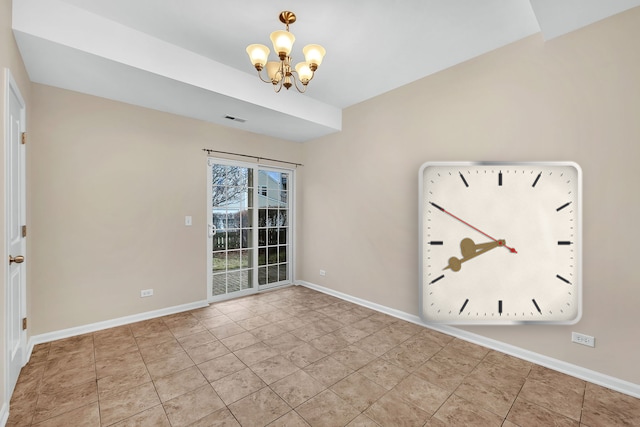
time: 8:40:50
